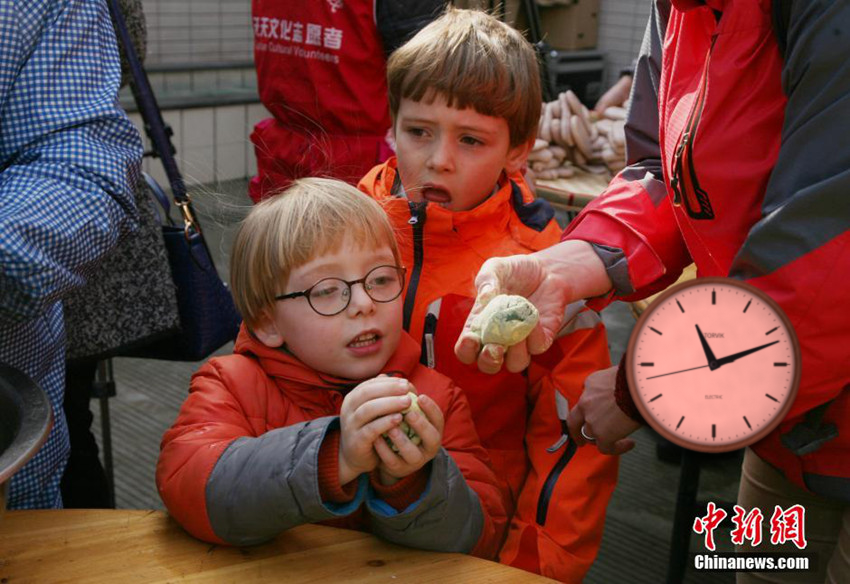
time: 11:11:43
